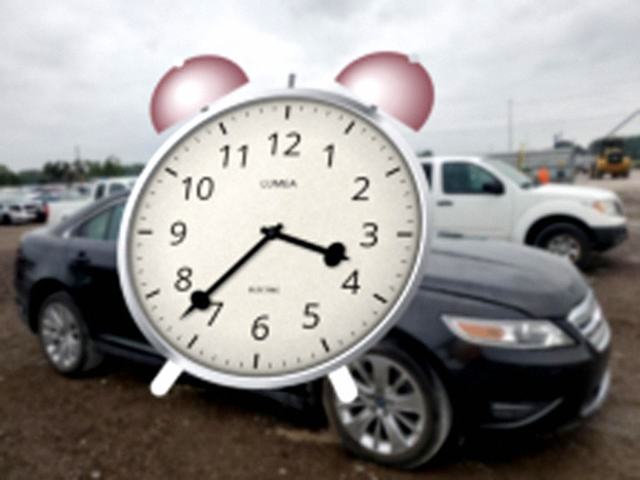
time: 3:37
